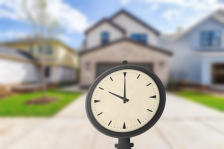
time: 10:00
